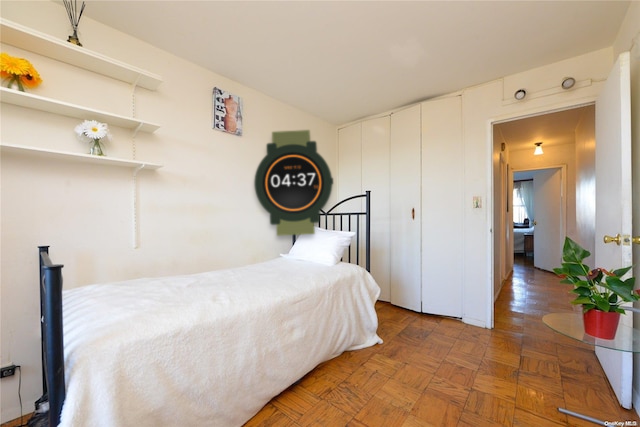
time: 4:37
